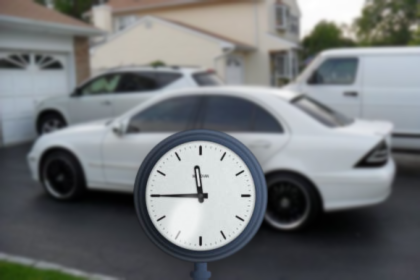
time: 11:45
